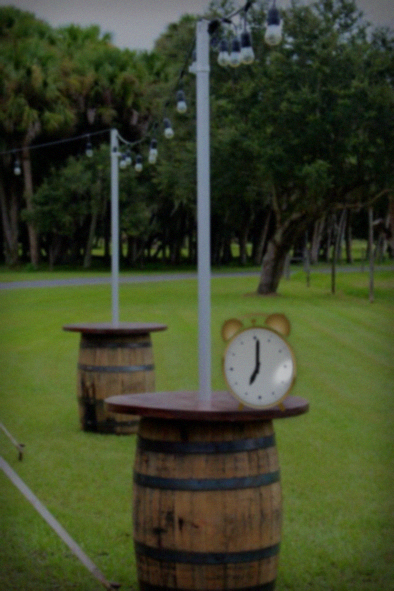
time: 7:01
